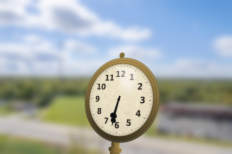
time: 6:32
